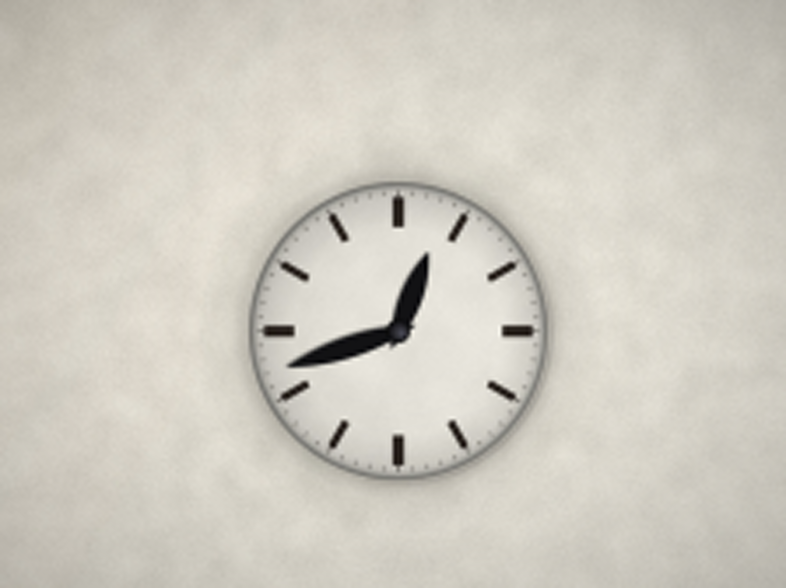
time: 12:42
